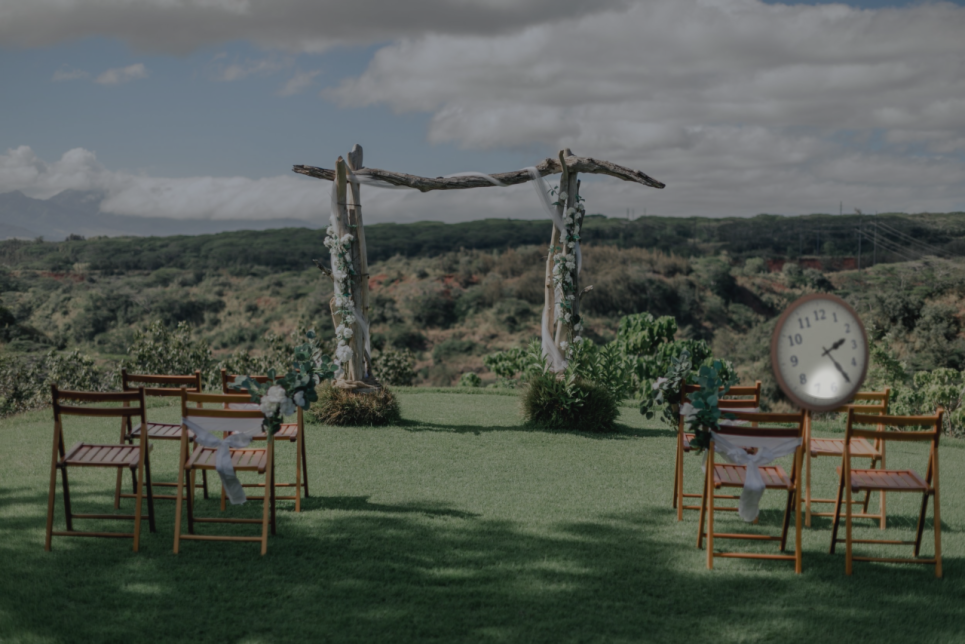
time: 2:25
